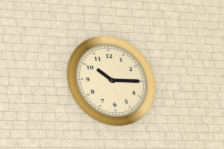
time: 10:15
